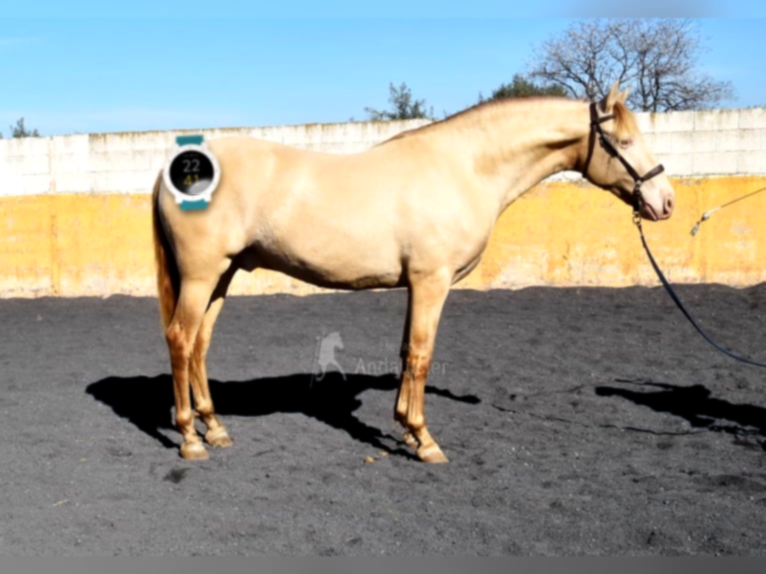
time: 22:41
